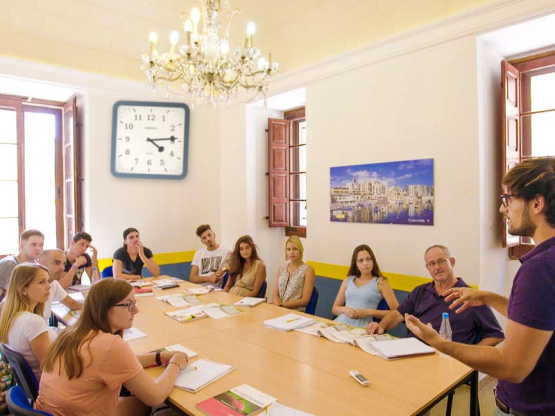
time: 4:14
